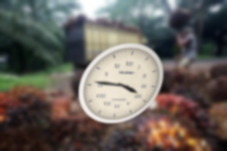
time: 3:46
